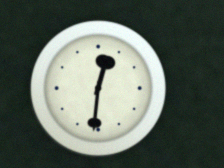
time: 12:31
